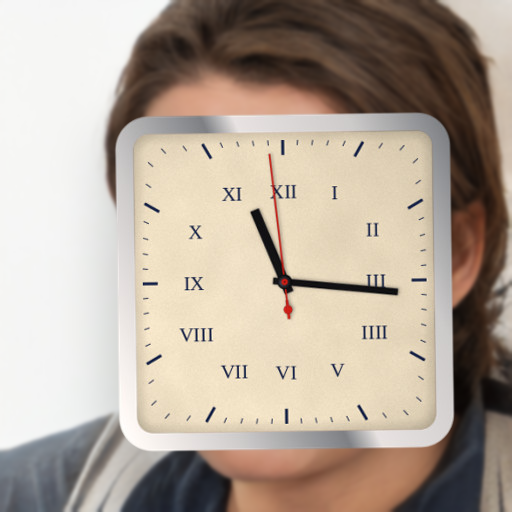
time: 11:15:59
